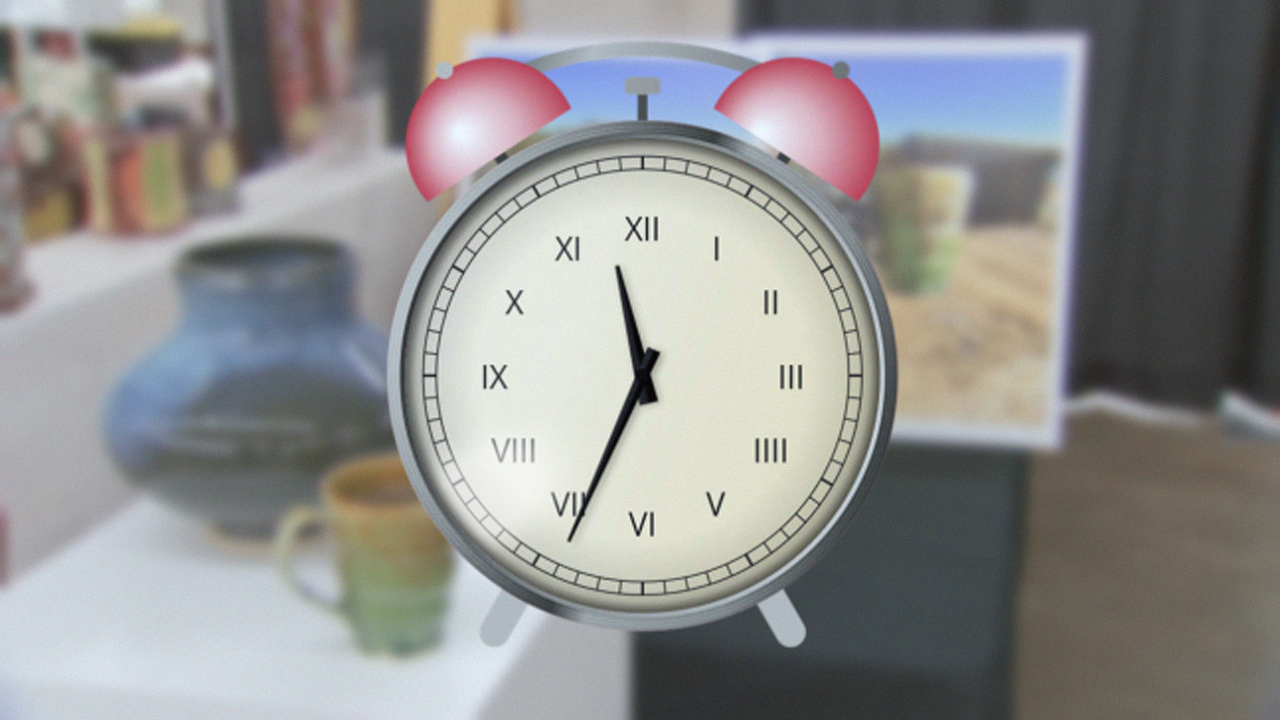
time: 11:34
